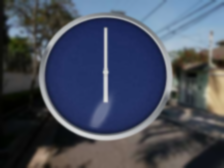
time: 6:00
